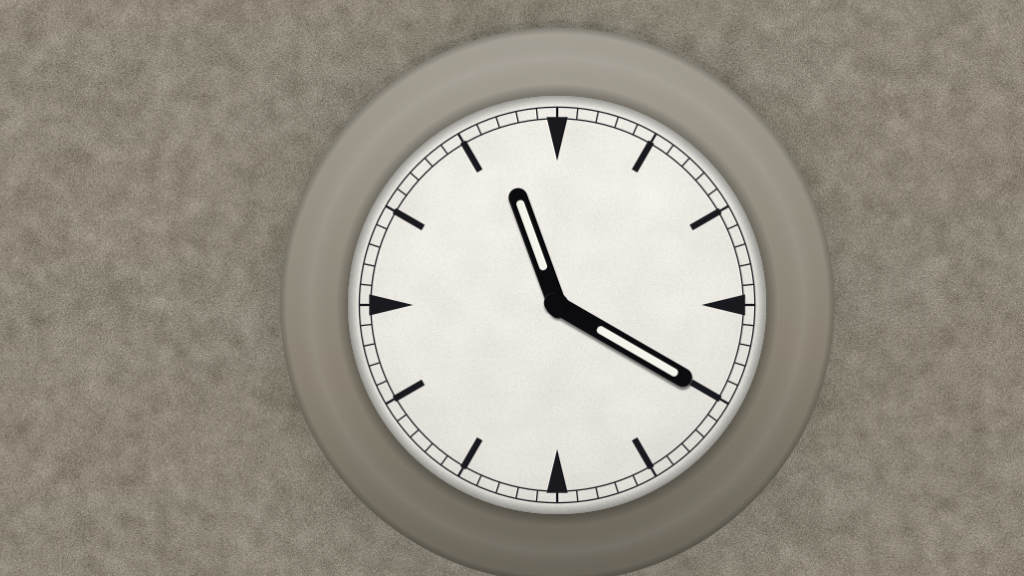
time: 11:20
